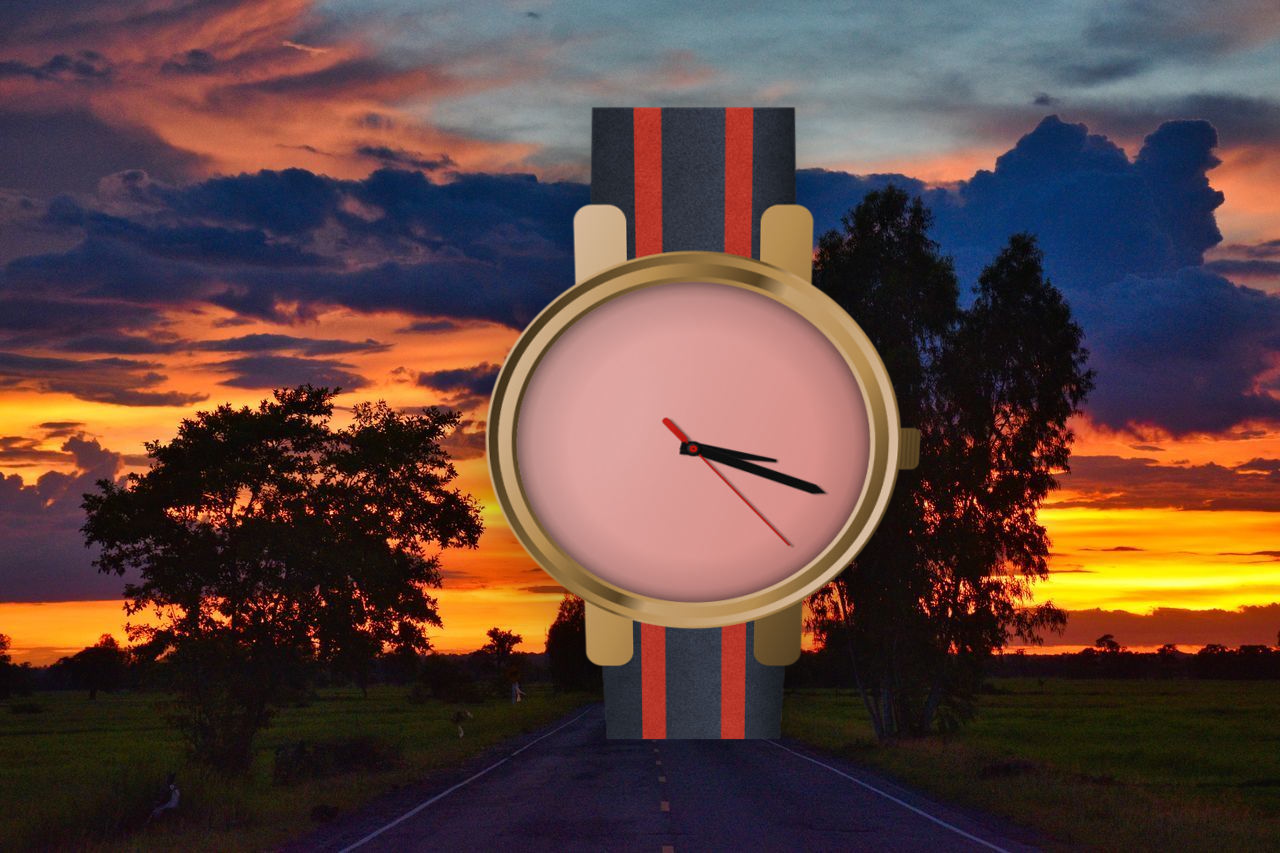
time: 3:18:23
